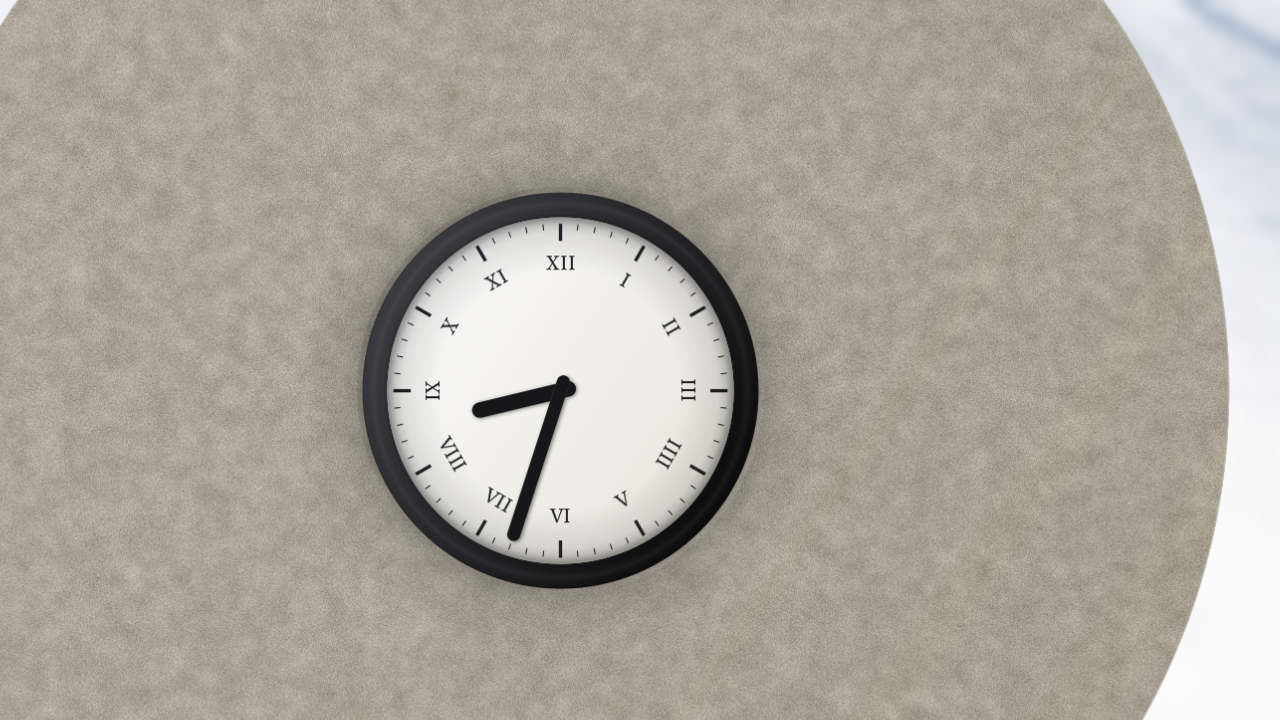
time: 8:33
